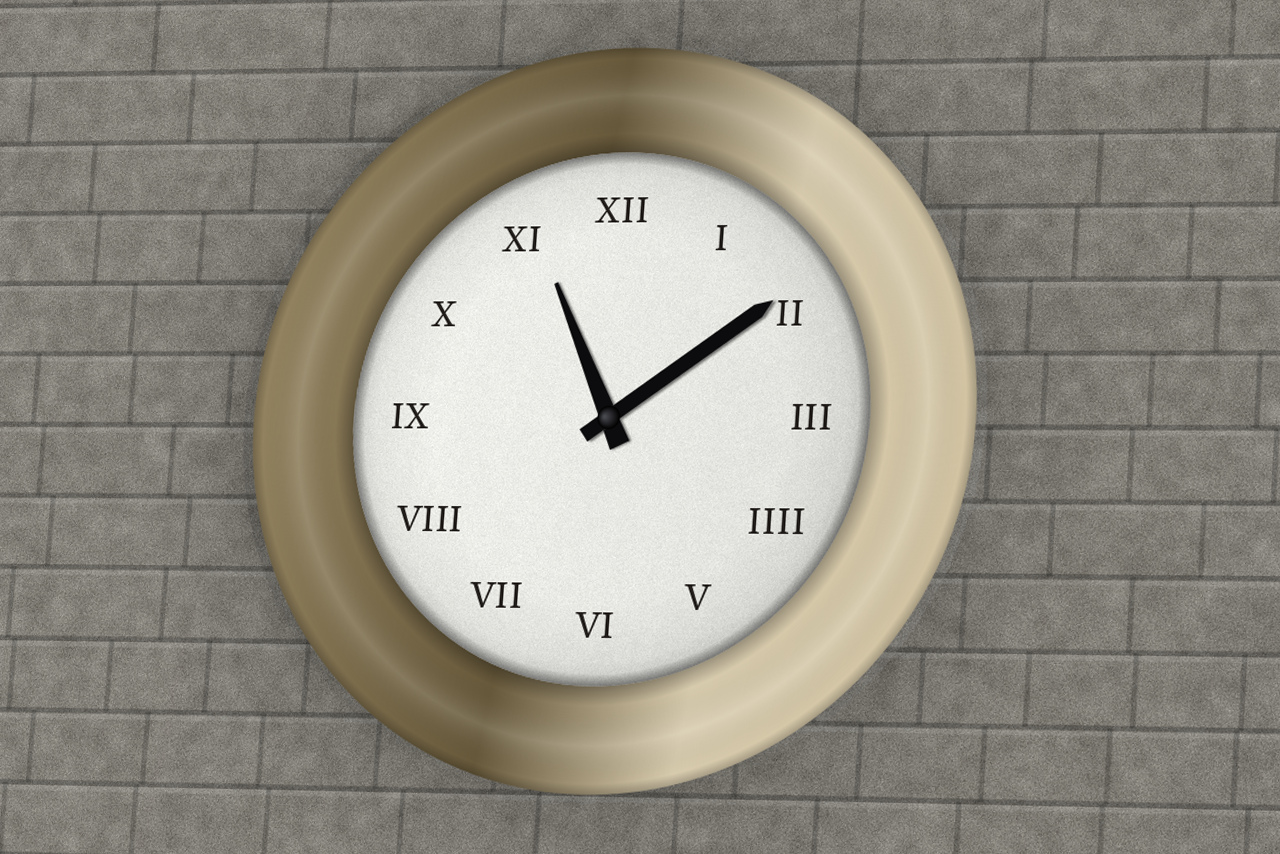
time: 11:09
